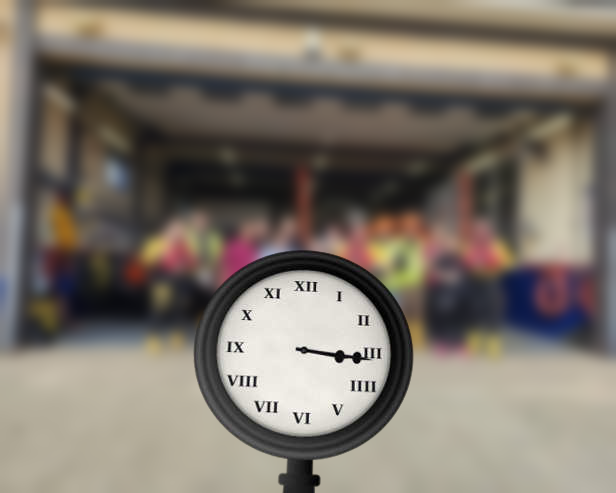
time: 3:16
